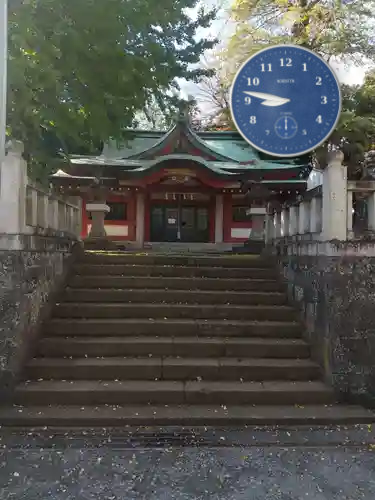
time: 8:47
